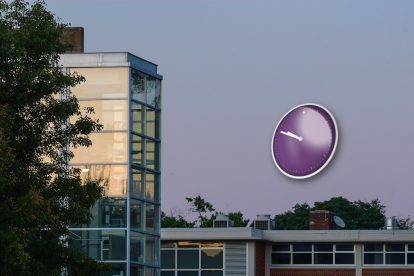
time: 9:48
